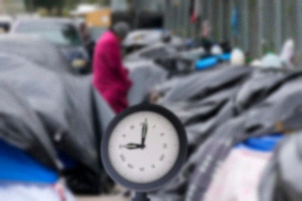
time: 9:01
